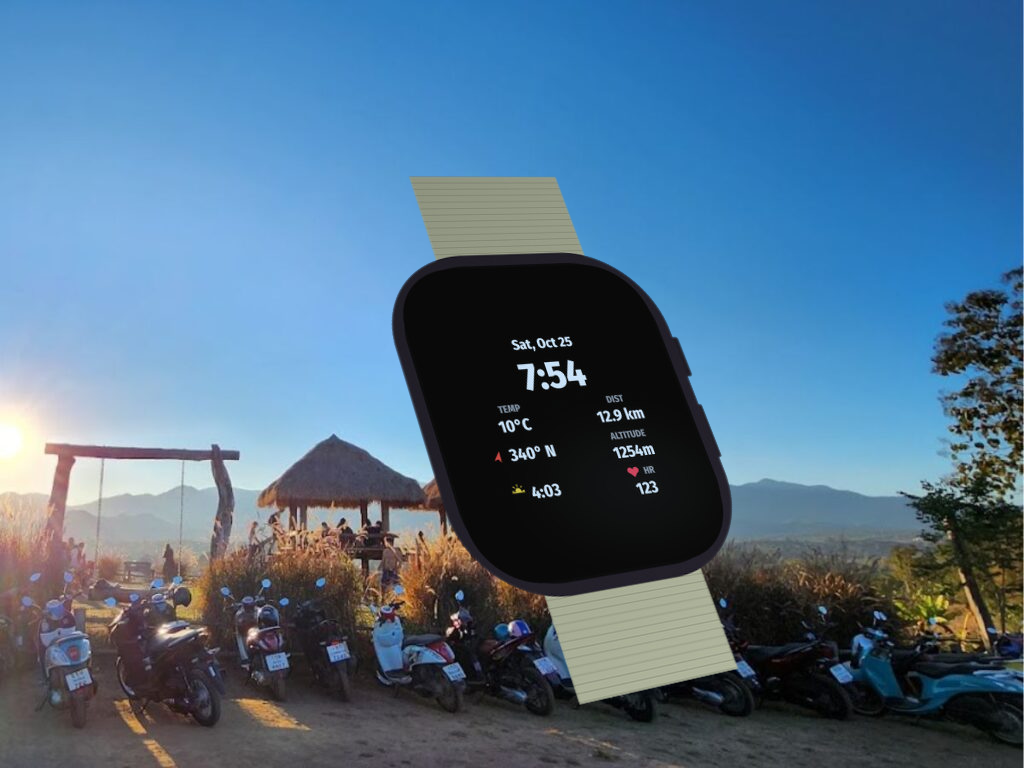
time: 7:54
